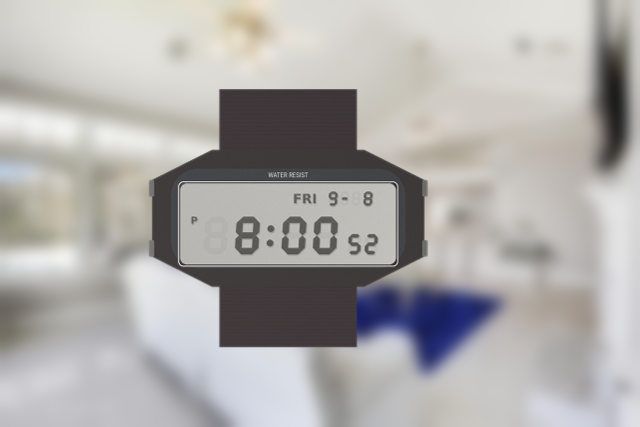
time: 8:00:52
